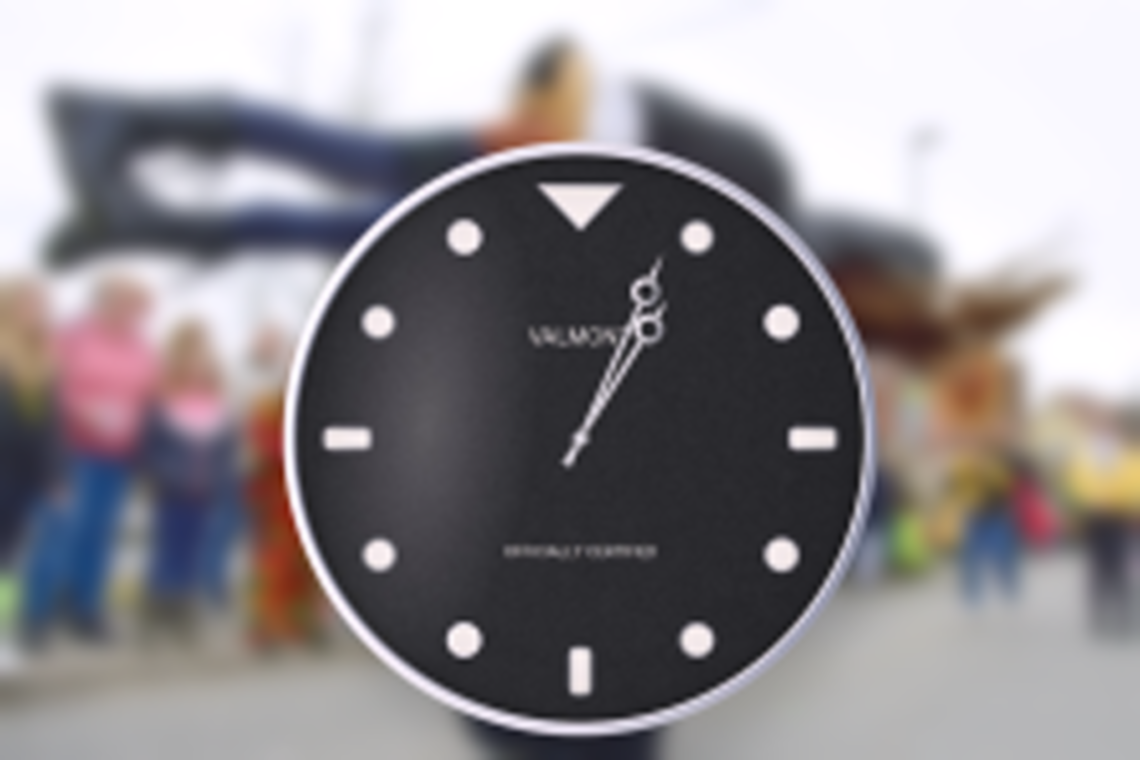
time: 1:04
